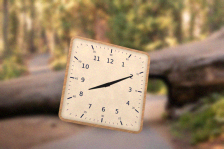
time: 8:10
